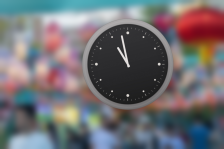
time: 10:58
